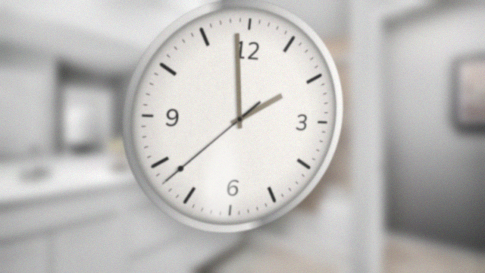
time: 1:58:38
